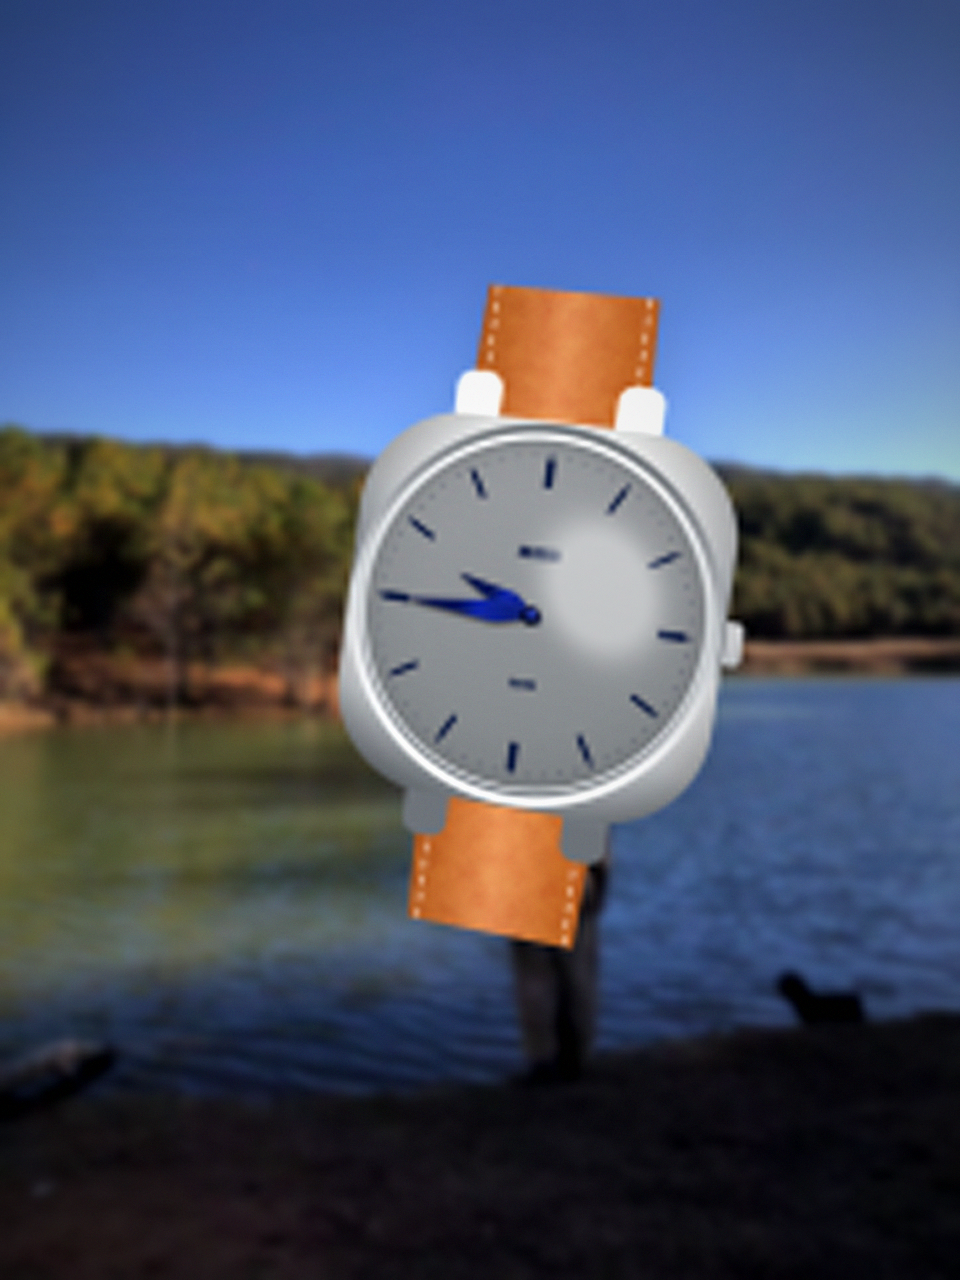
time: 9:45
